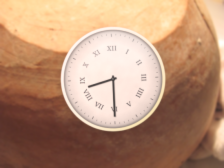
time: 8:30
